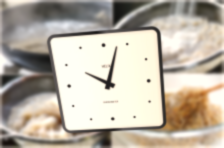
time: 10:03
